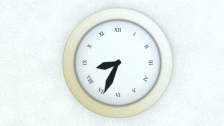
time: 8:34
